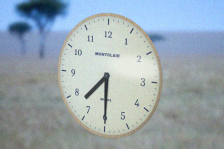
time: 7:30
